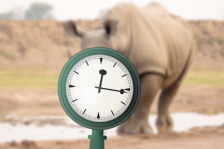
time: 12:16
